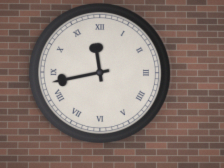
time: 11:43
